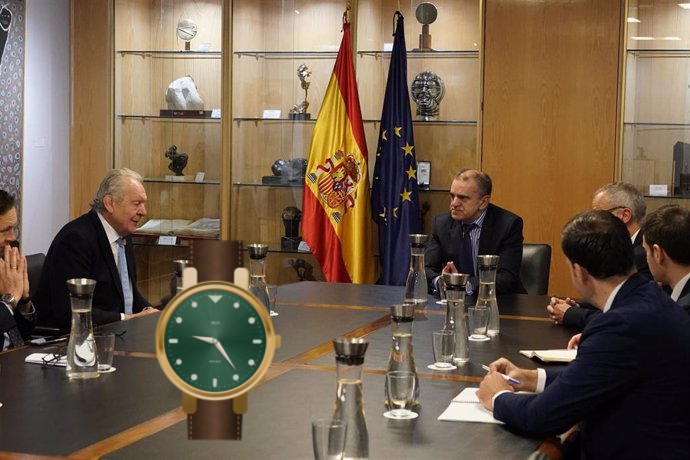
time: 9:24
